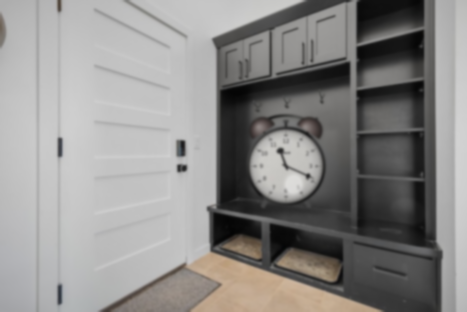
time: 11:19
